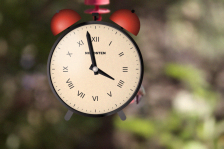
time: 3:58
